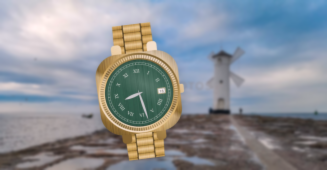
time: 8:28
